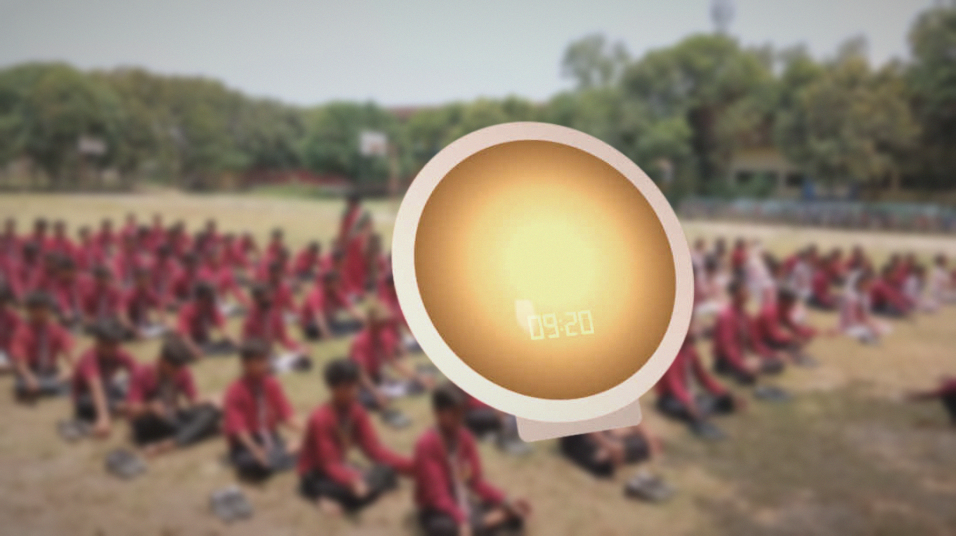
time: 9:20
